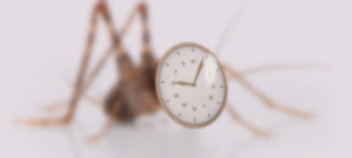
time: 9:04
